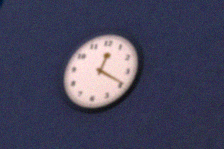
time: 12:19
